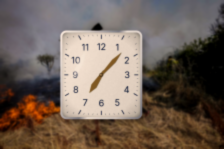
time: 7:07
